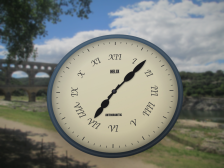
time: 7:07
